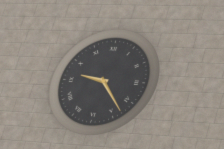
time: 9:23
